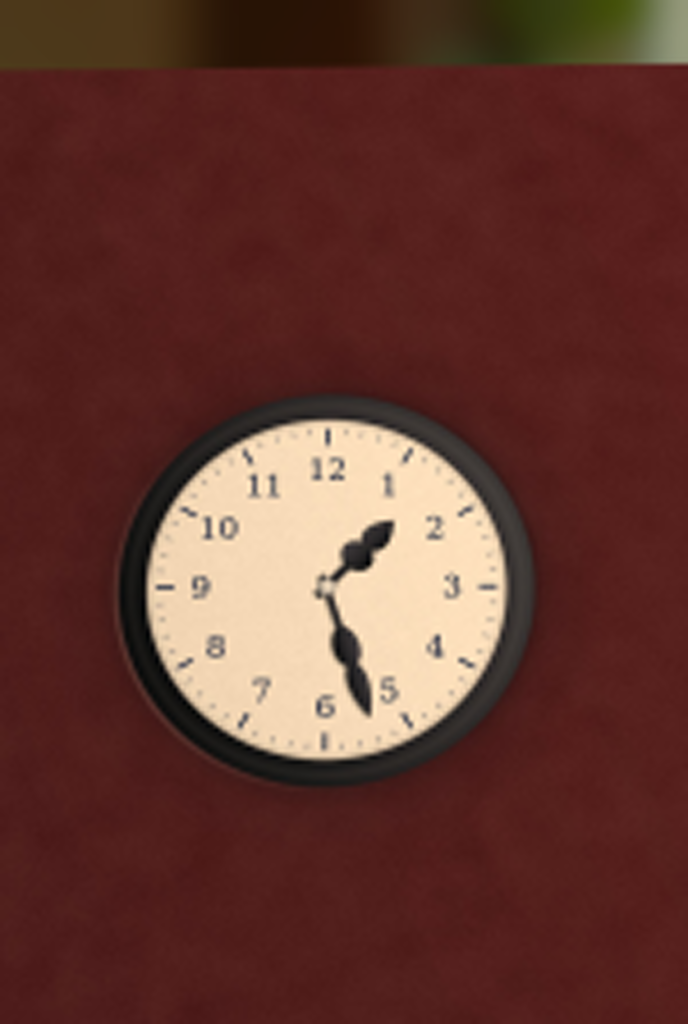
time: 1:27
